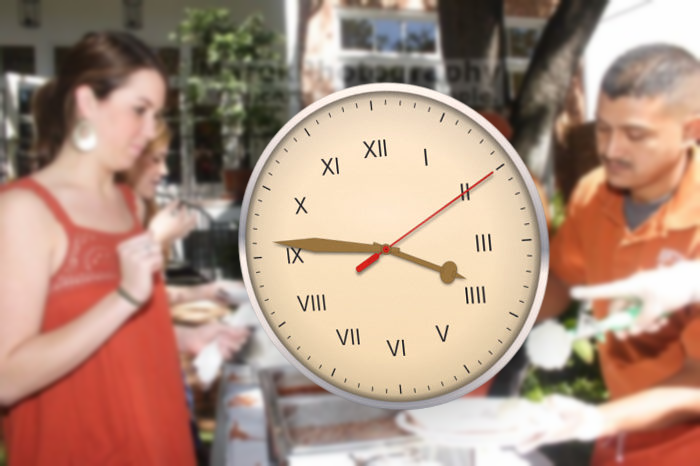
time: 3:46:10
